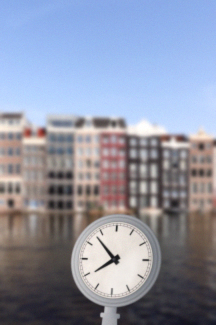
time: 7:53
